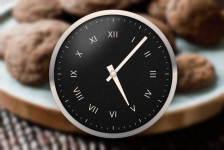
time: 5:07
